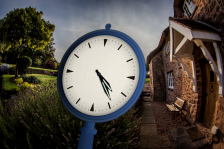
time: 4:24
